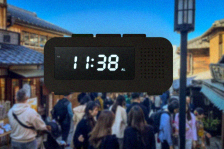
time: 11:38
